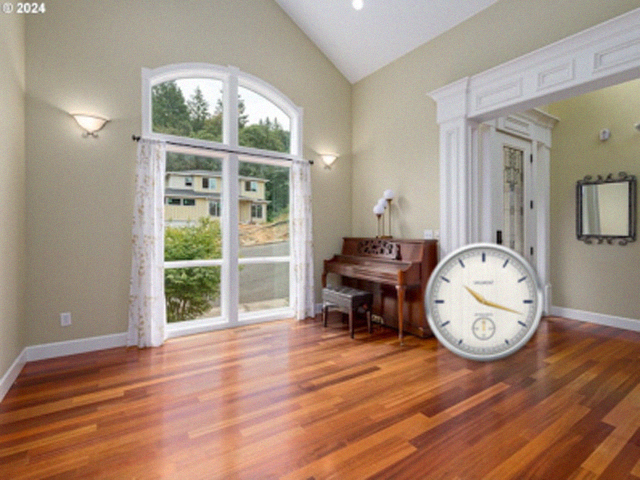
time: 10:18
